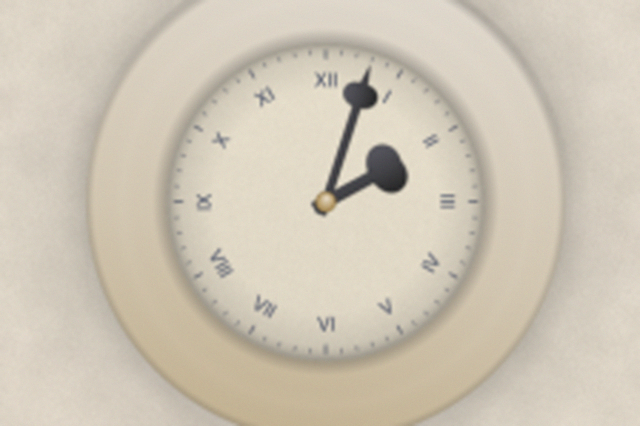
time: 2:03
